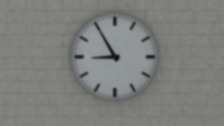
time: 8:55
